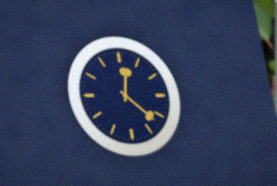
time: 12:22
